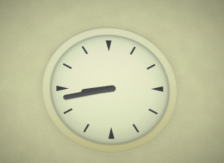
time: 8:43
